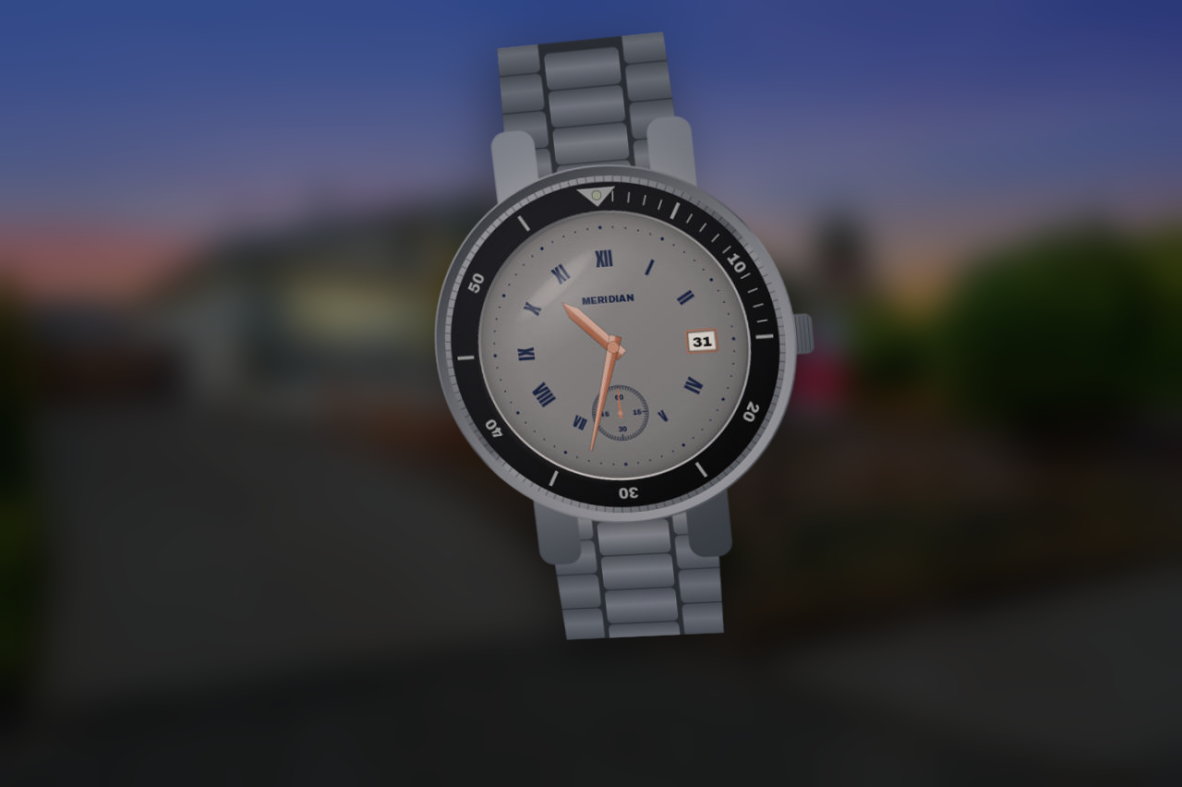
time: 10:33
